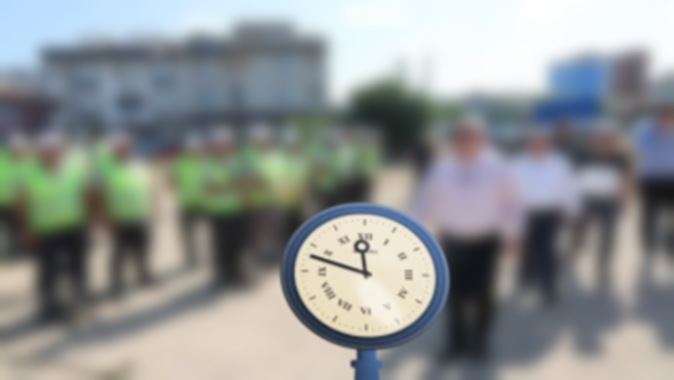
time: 11:48
